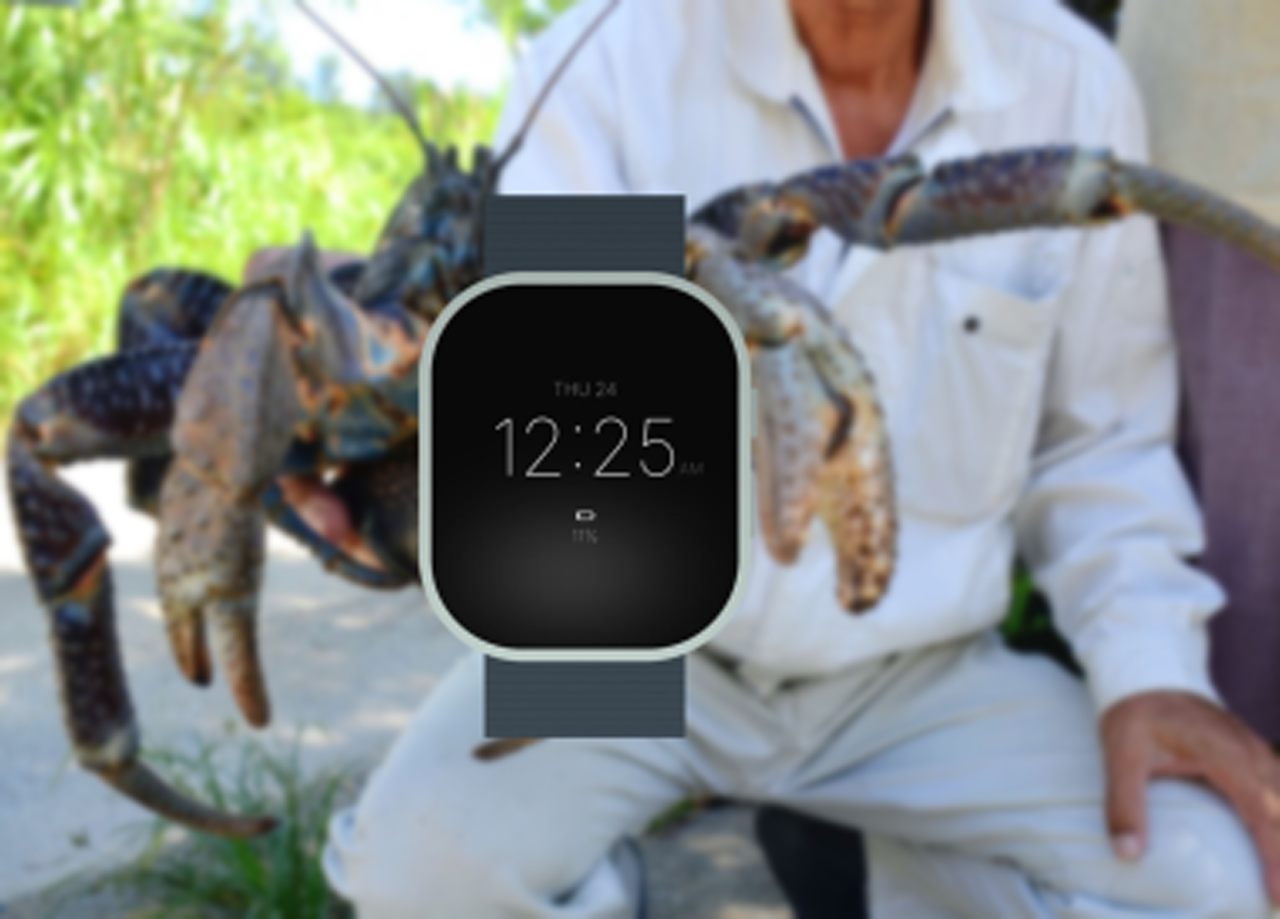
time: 12:25
